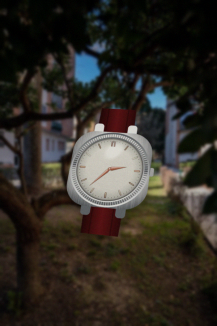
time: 2:37
